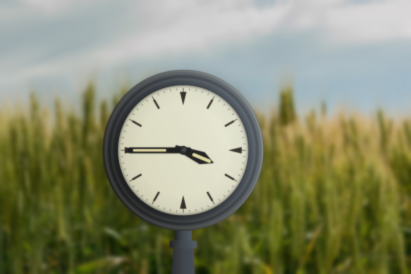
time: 3:45
